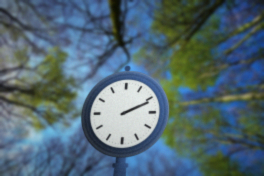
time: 2:11
